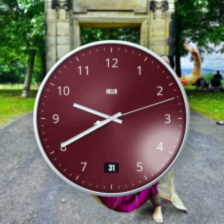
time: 9:40:12
